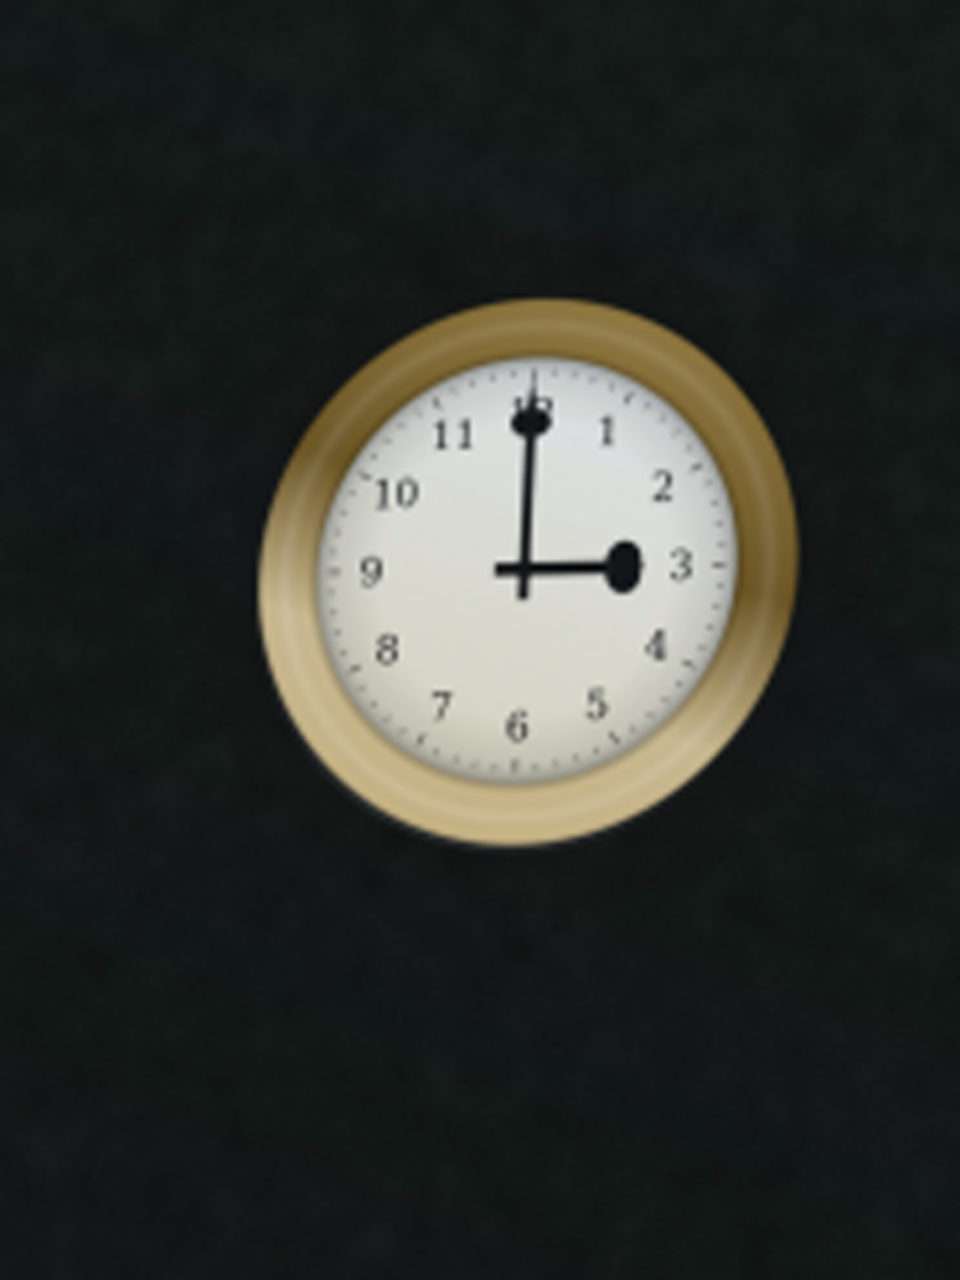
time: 3:00
